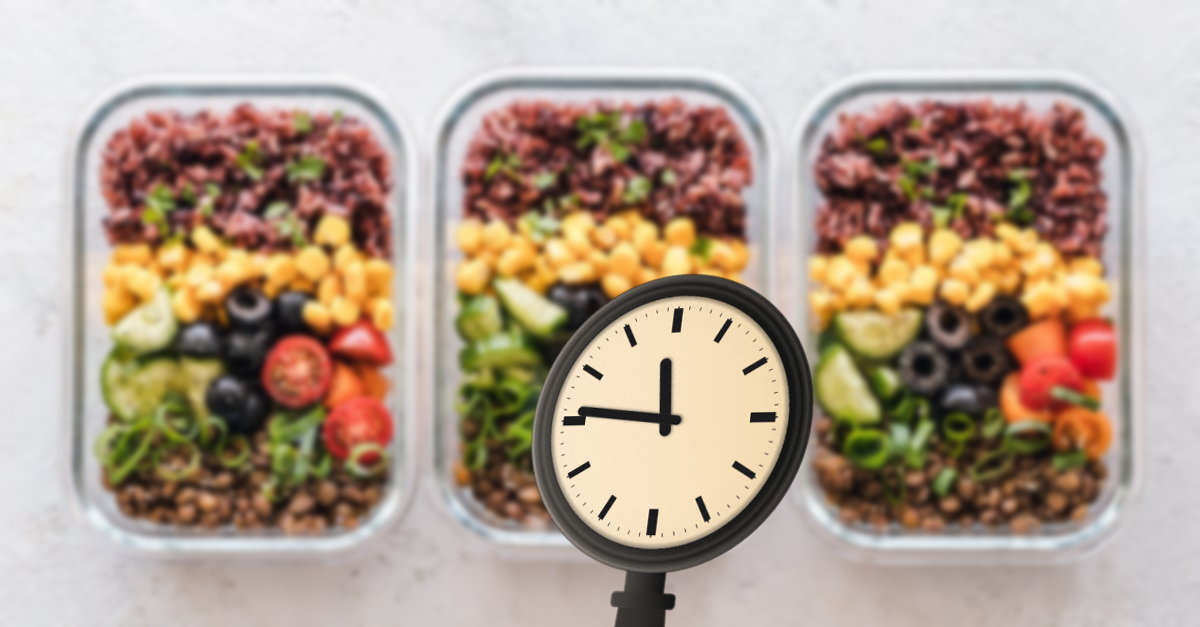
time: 11:46
